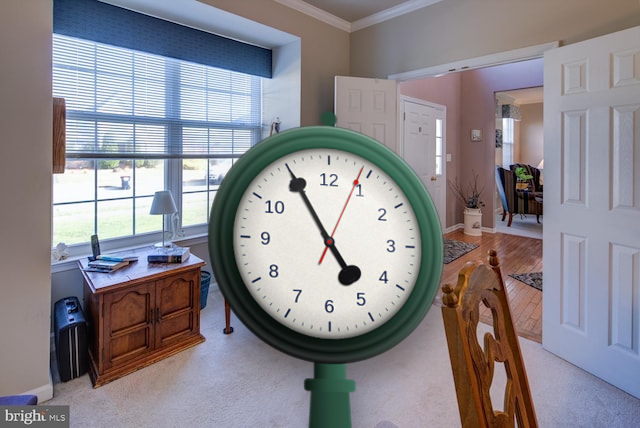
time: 4:55:04
